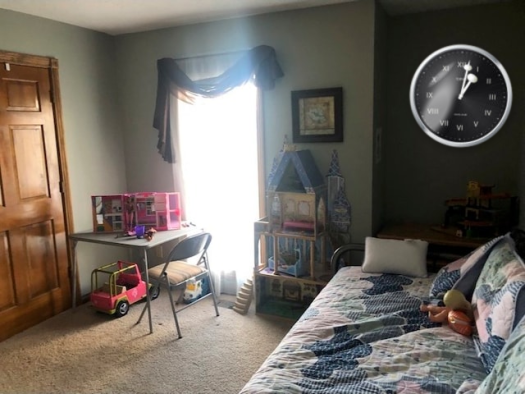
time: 1:02
